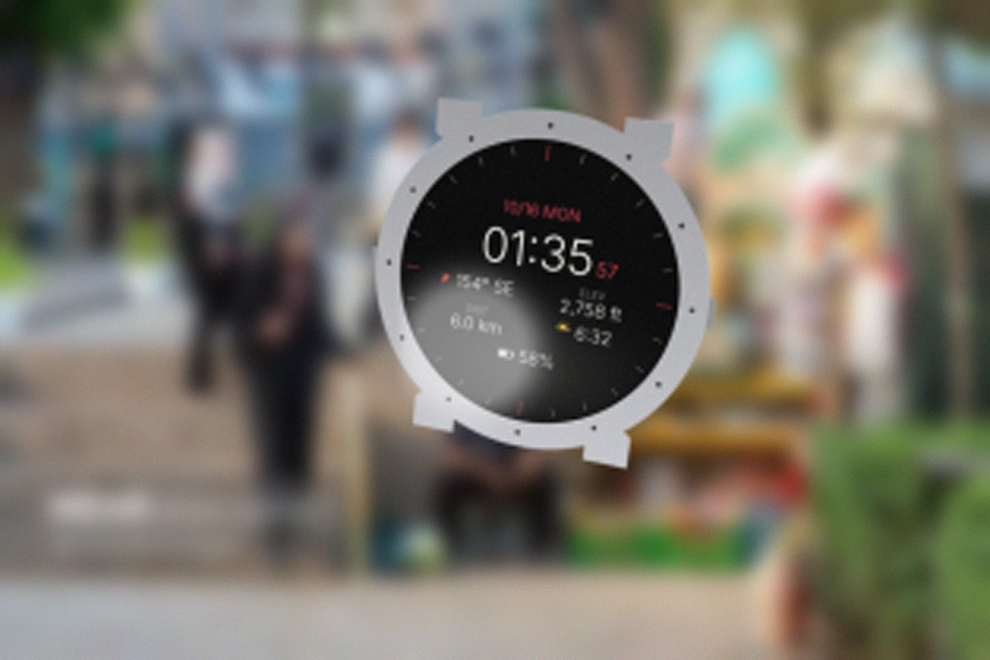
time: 1:35
